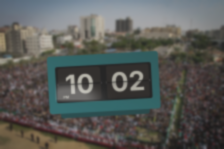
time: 10:02
